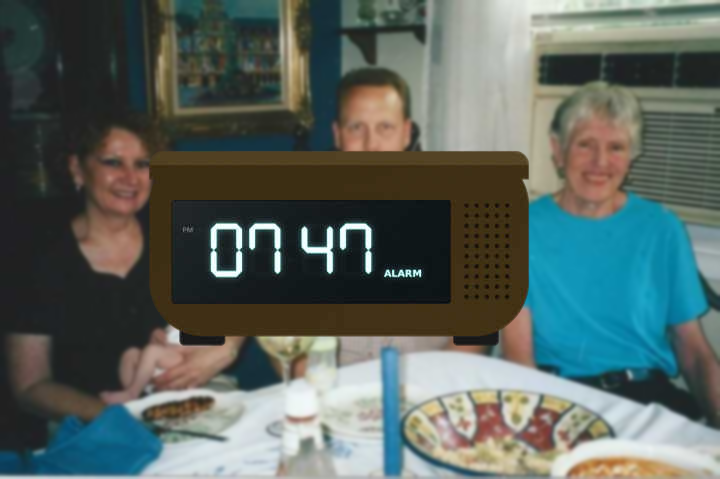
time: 7:47
